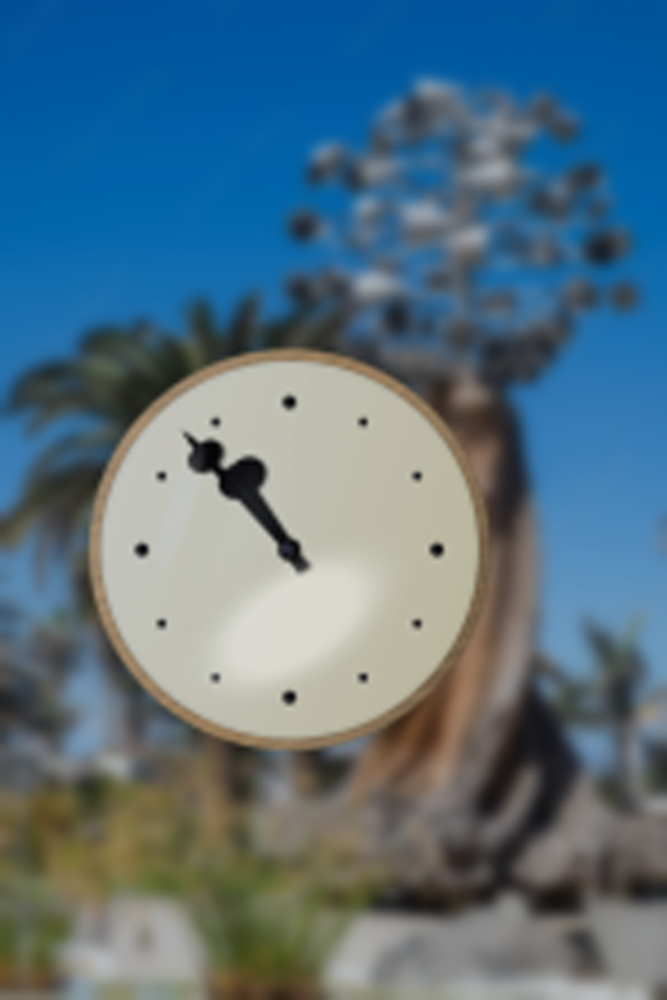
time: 10:53
